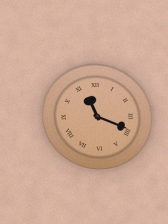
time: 11:19
